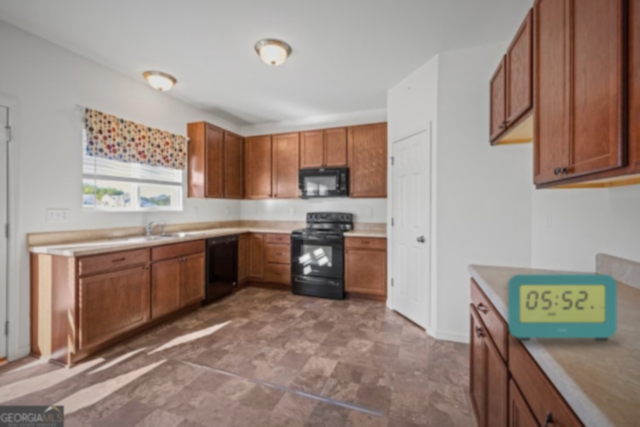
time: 5:52
